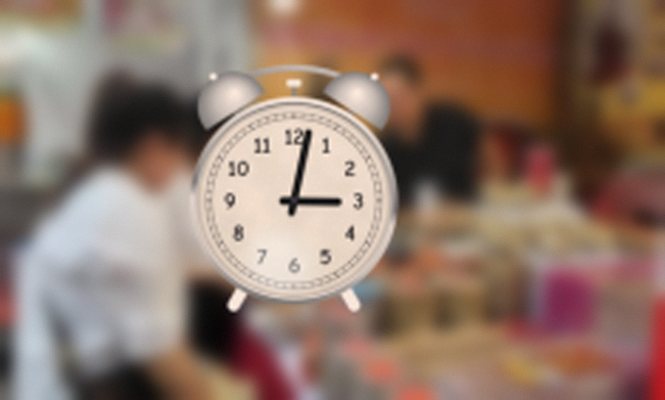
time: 3:02
